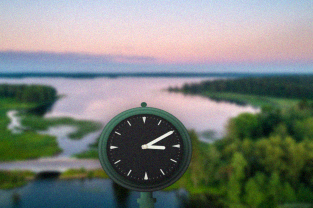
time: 3:10
